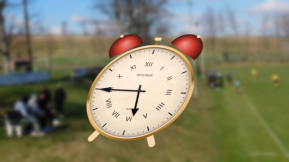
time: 5:45
